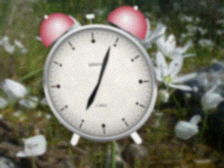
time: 7:04
